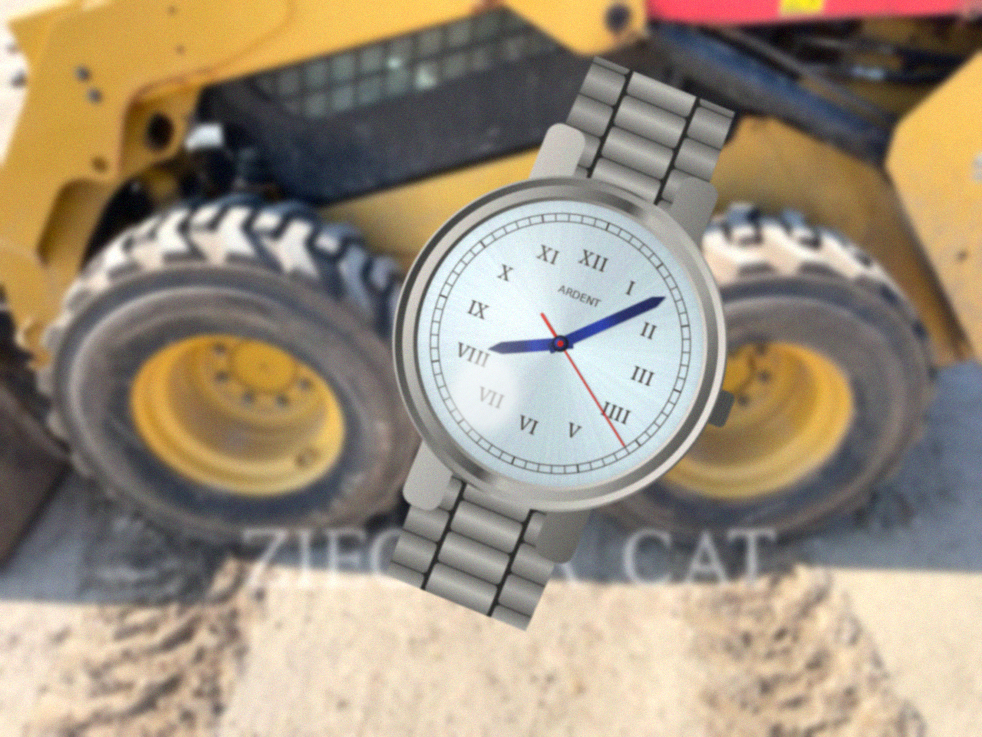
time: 8:07:21
